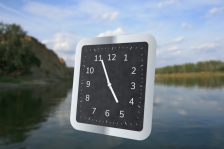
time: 4:56
